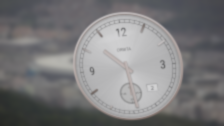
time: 10:29
